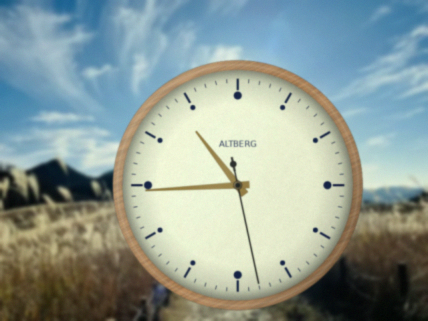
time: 10:44:28
